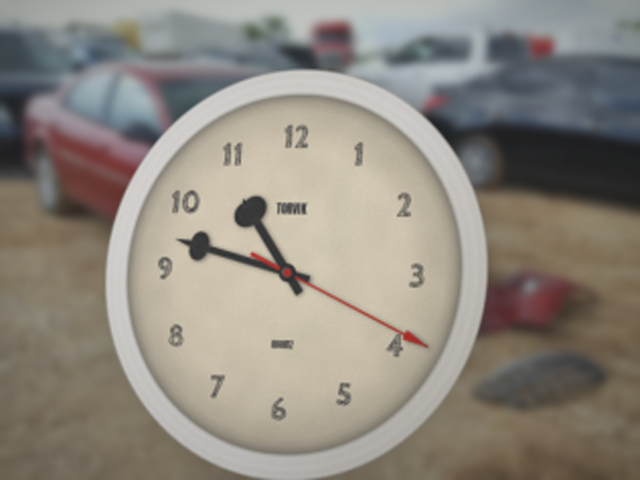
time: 10:47:19
